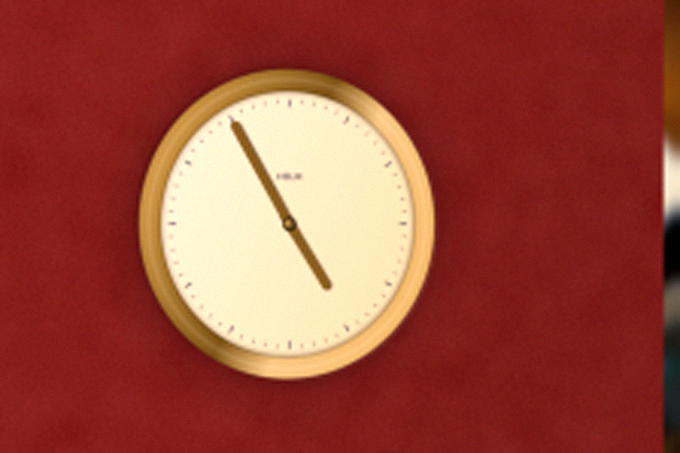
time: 4:55
